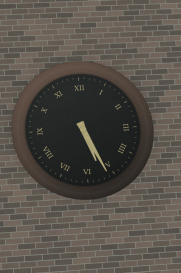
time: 5:26
